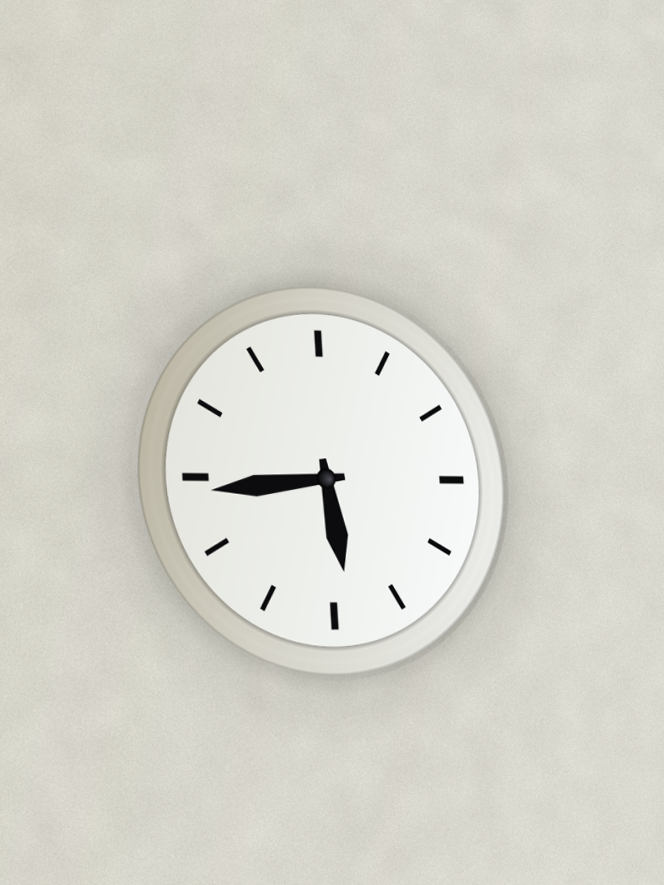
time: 5:44
